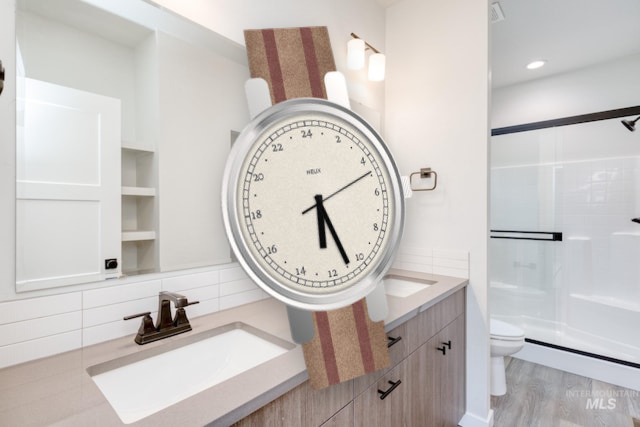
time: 12:27:12
